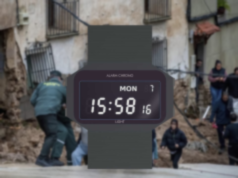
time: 15:58:16
